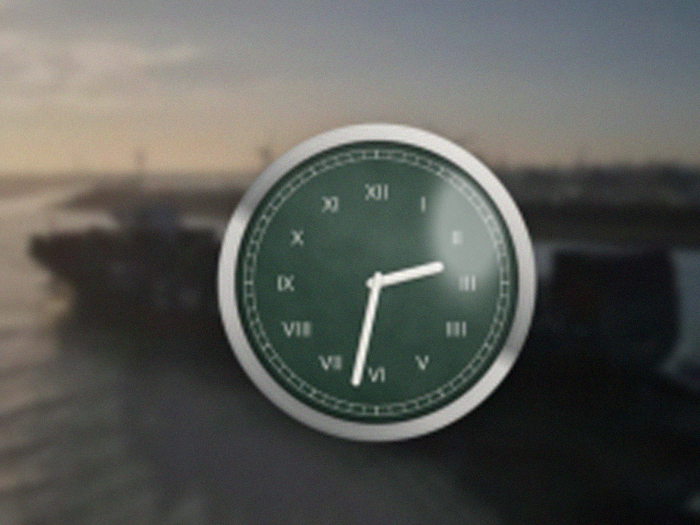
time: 2:32
